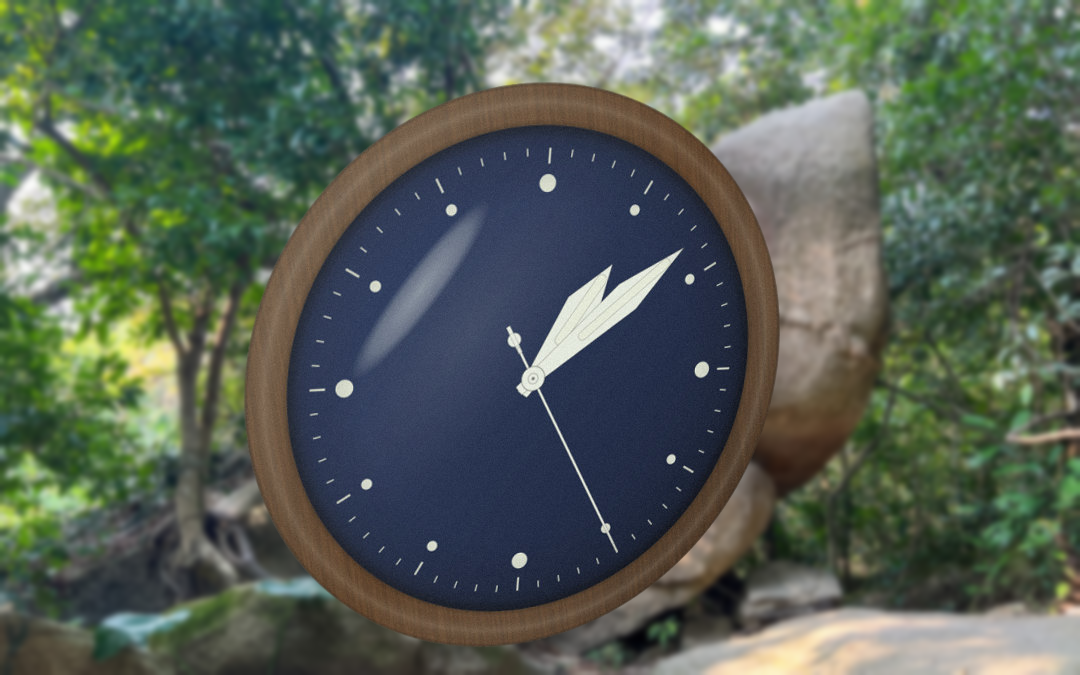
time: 1:08:25
